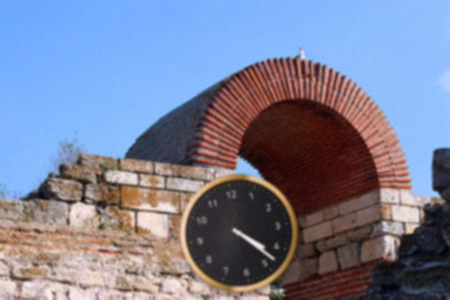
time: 4:23
